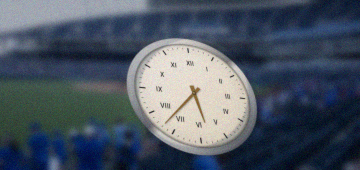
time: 5:37
